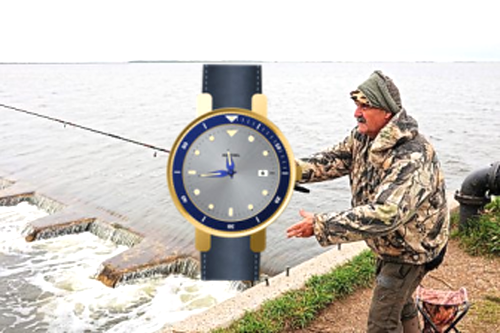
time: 11:44
